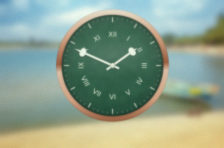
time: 1:49
